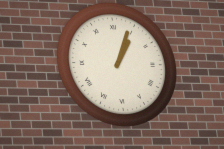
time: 1:04
